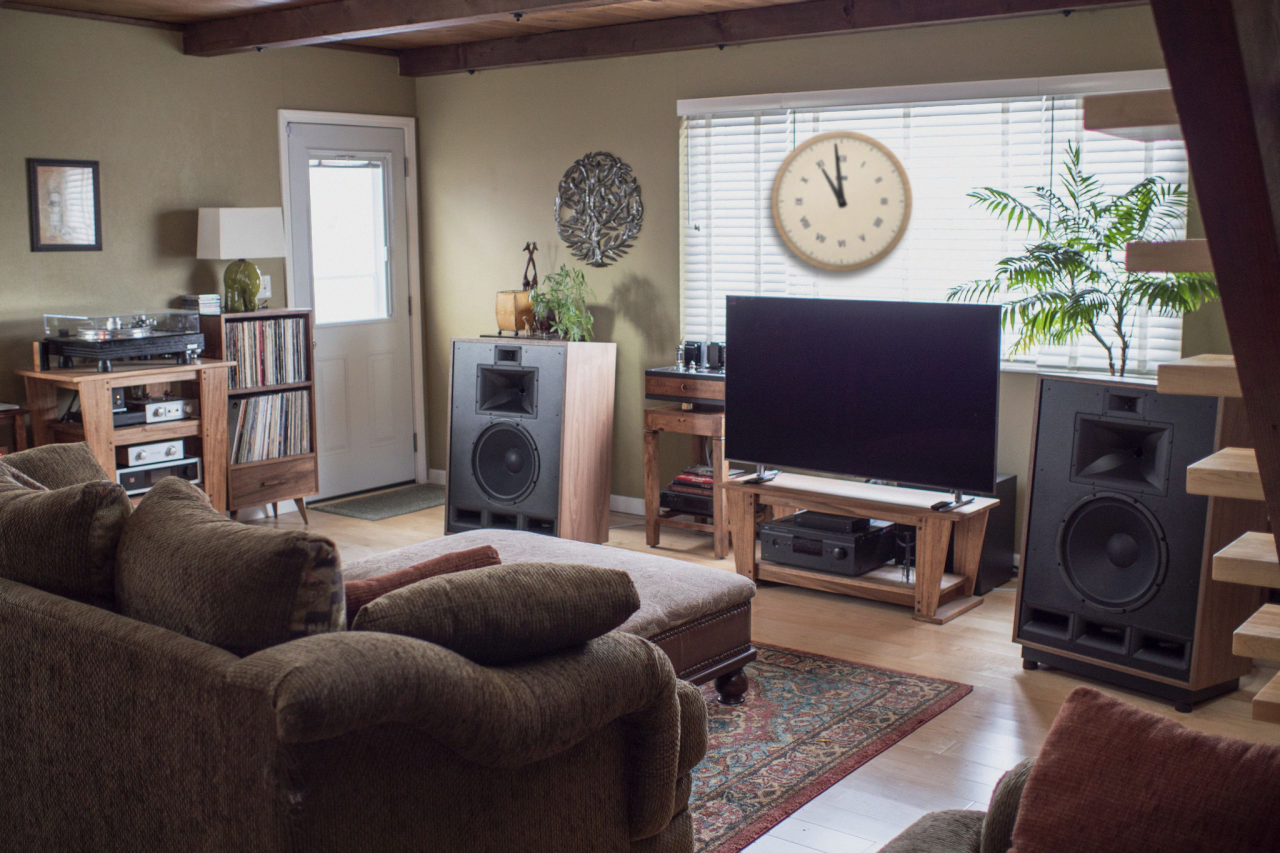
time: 10:59
